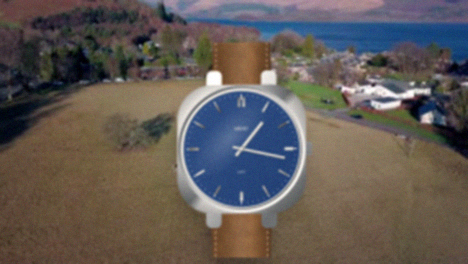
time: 1:17
